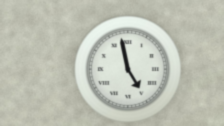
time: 4:58
